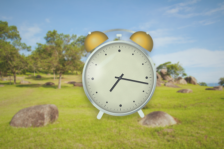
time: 7:17
